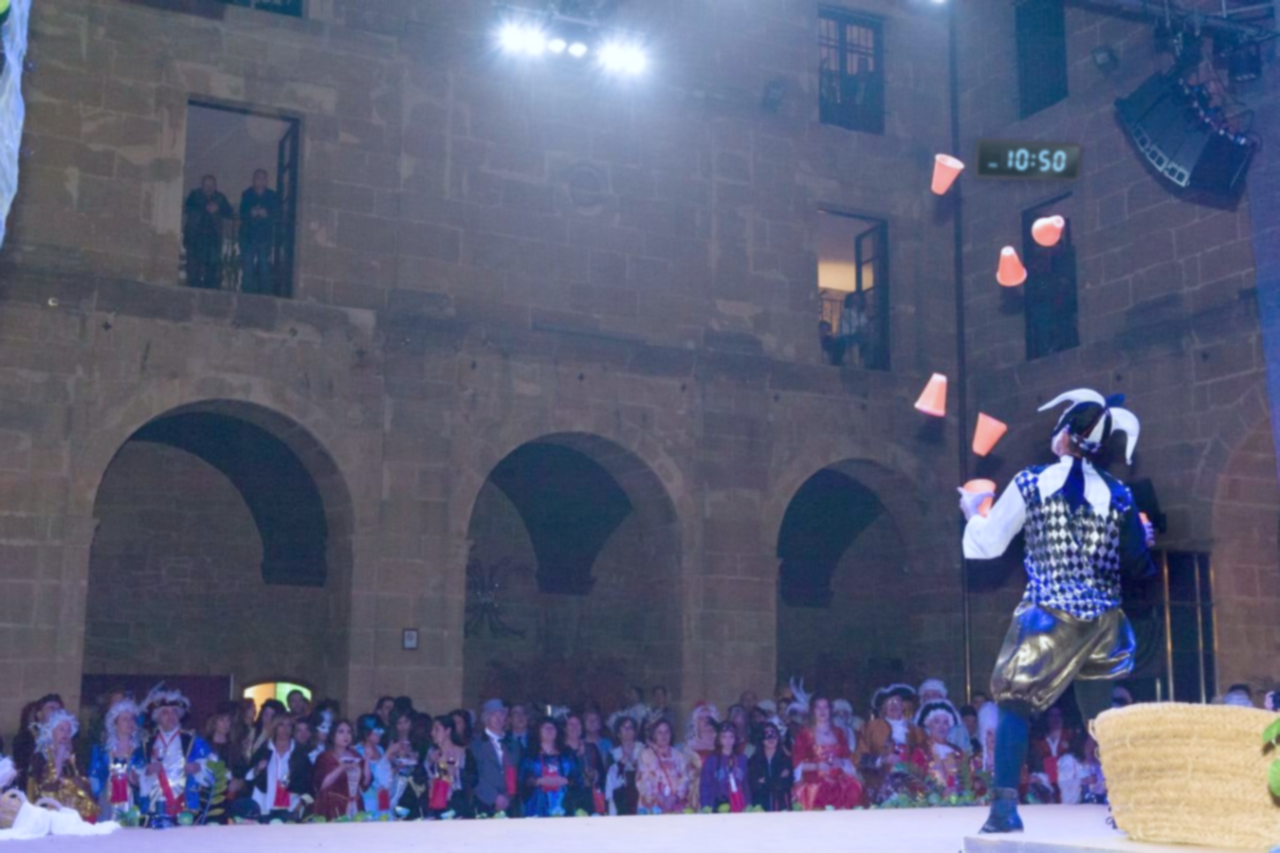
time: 10:50
